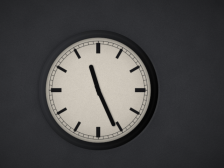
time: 11:26
